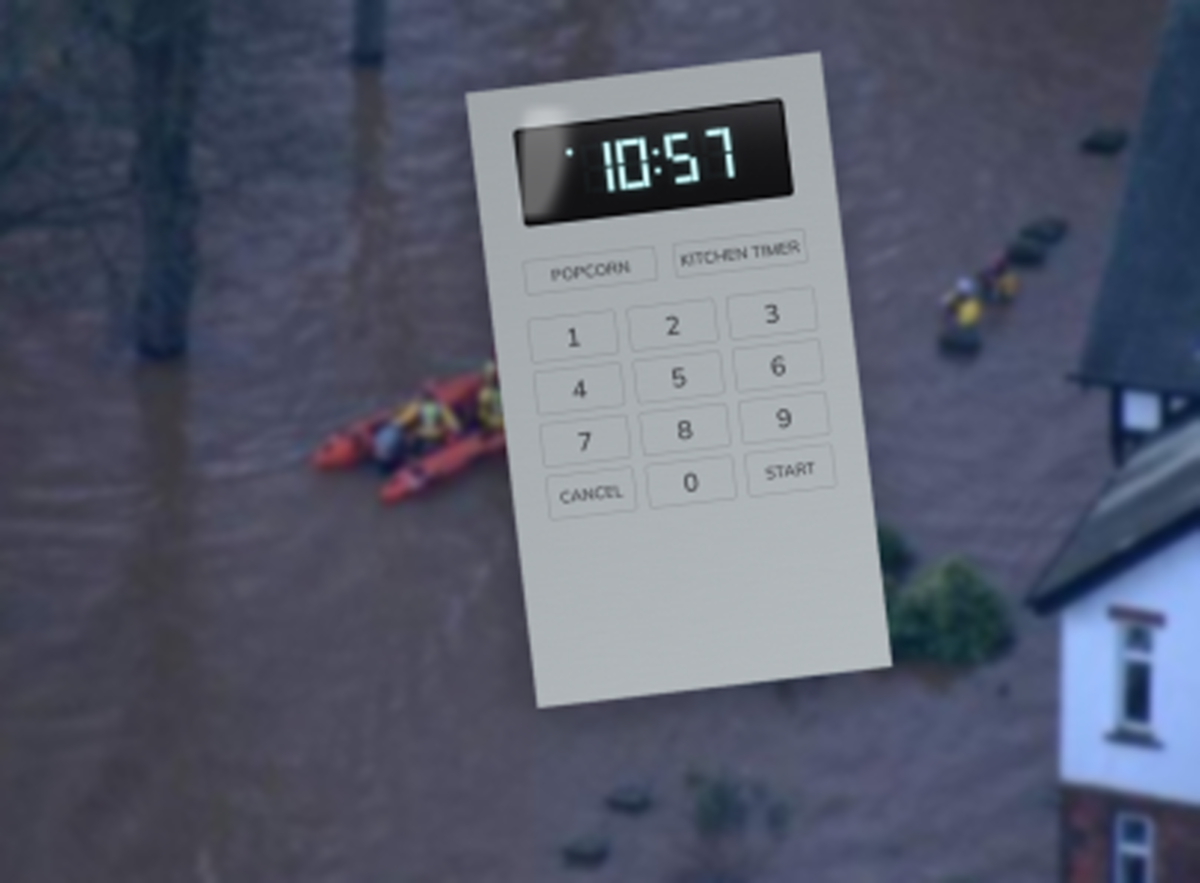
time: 10:57
